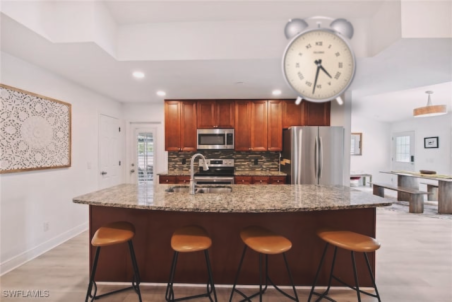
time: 4:32
